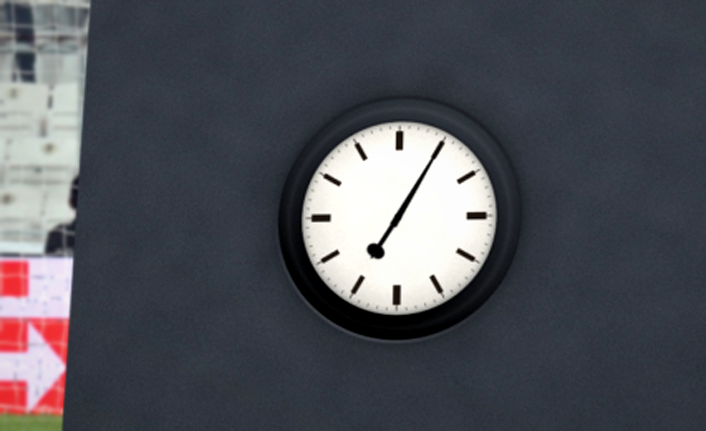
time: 7:05
